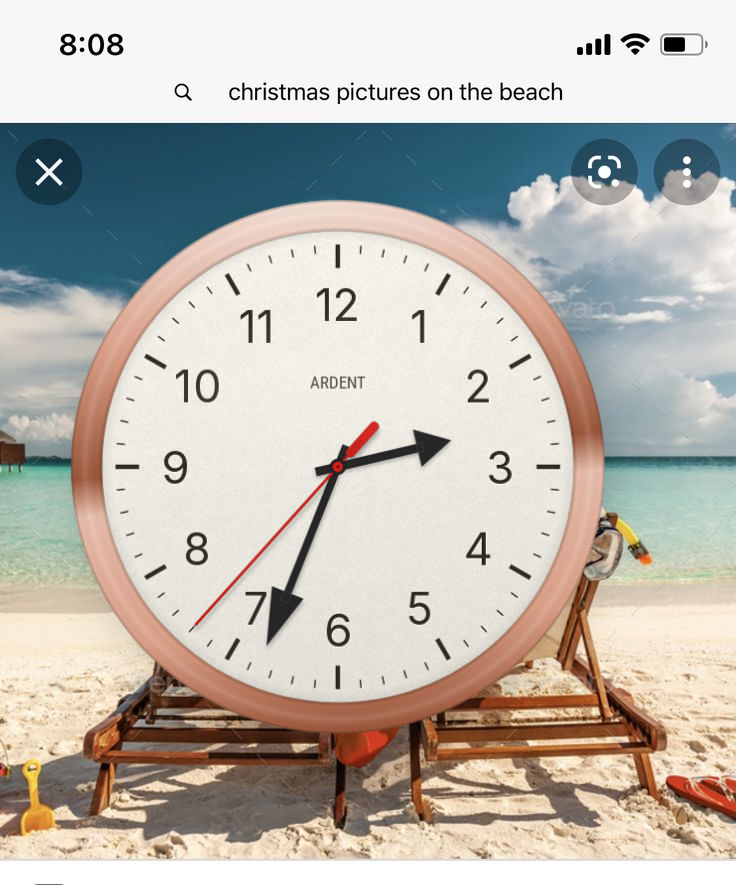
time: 2:33:37
